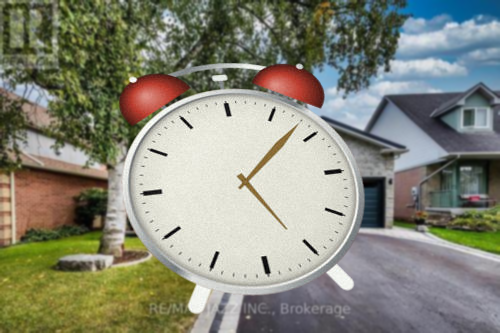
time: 5:08
